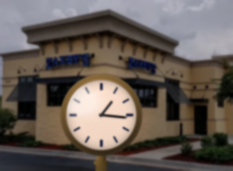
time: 1:16
